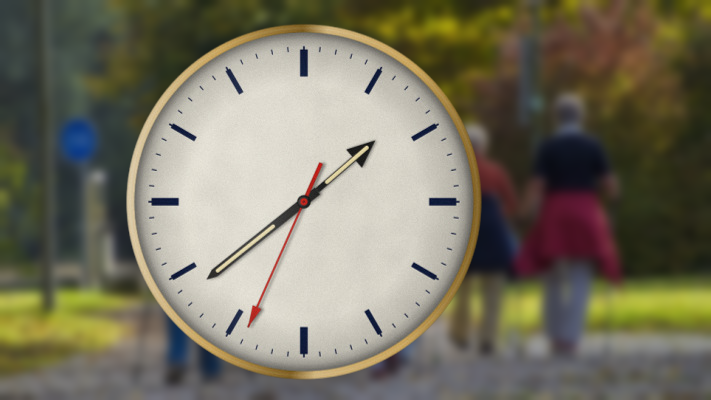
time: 1:38:34
